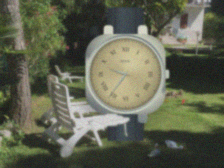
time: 9:36
